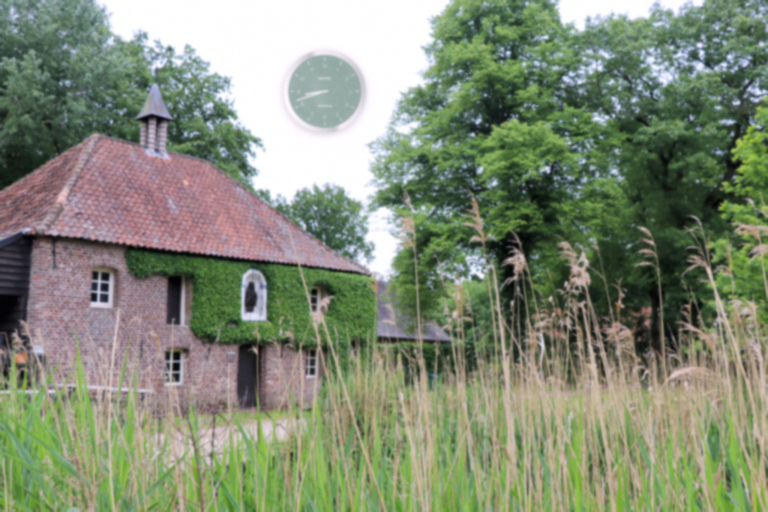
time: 8:42
